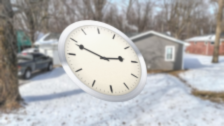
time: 2:49
